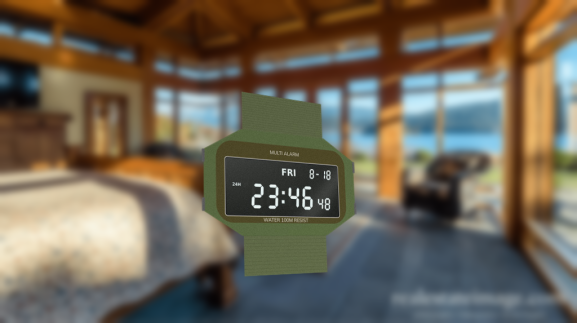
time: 23:46:48
